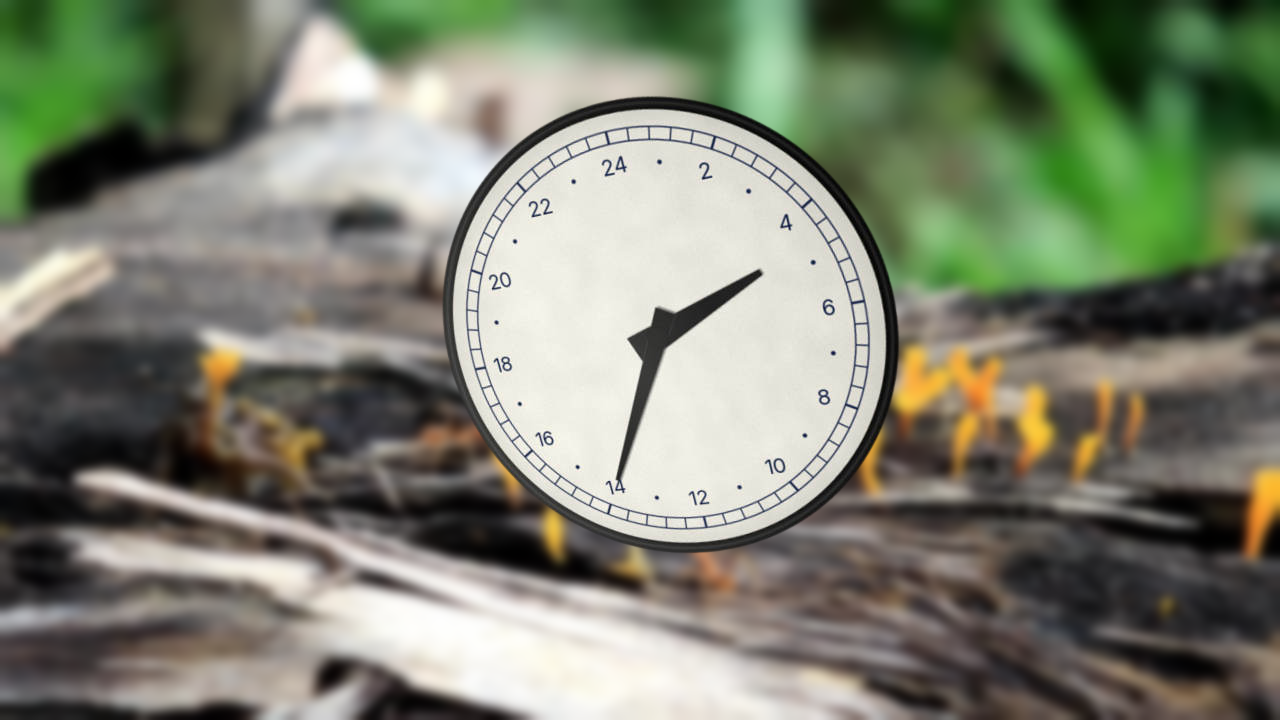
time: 4:35
